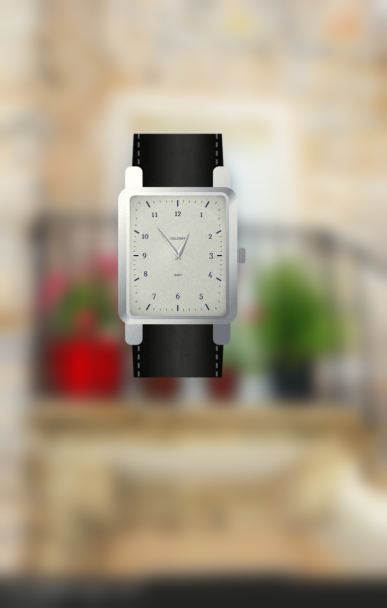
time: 12:54
